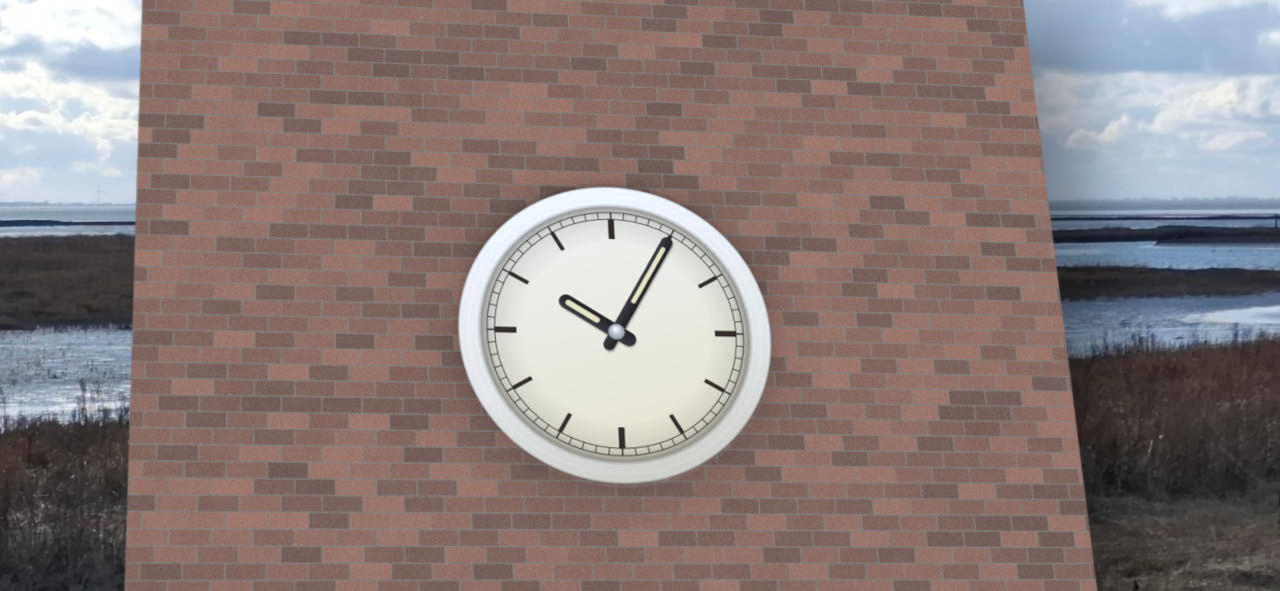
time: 10:05
